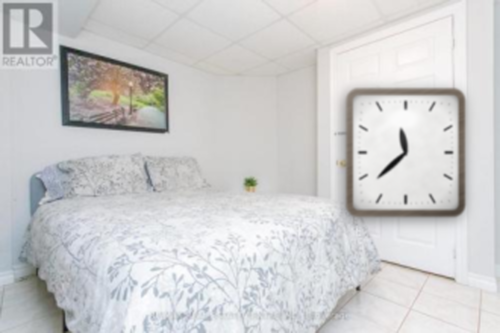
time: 11:38
